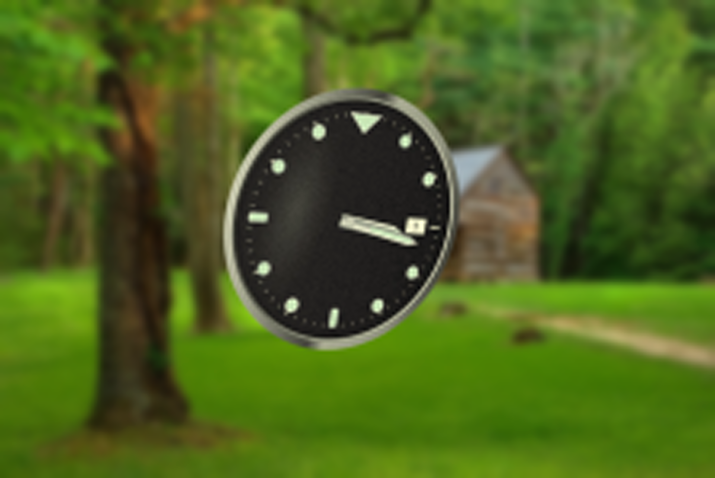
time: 3:17
